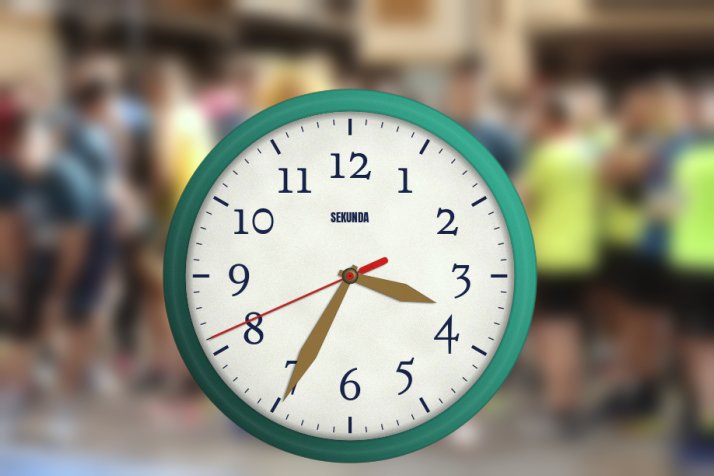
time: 3:34:41
